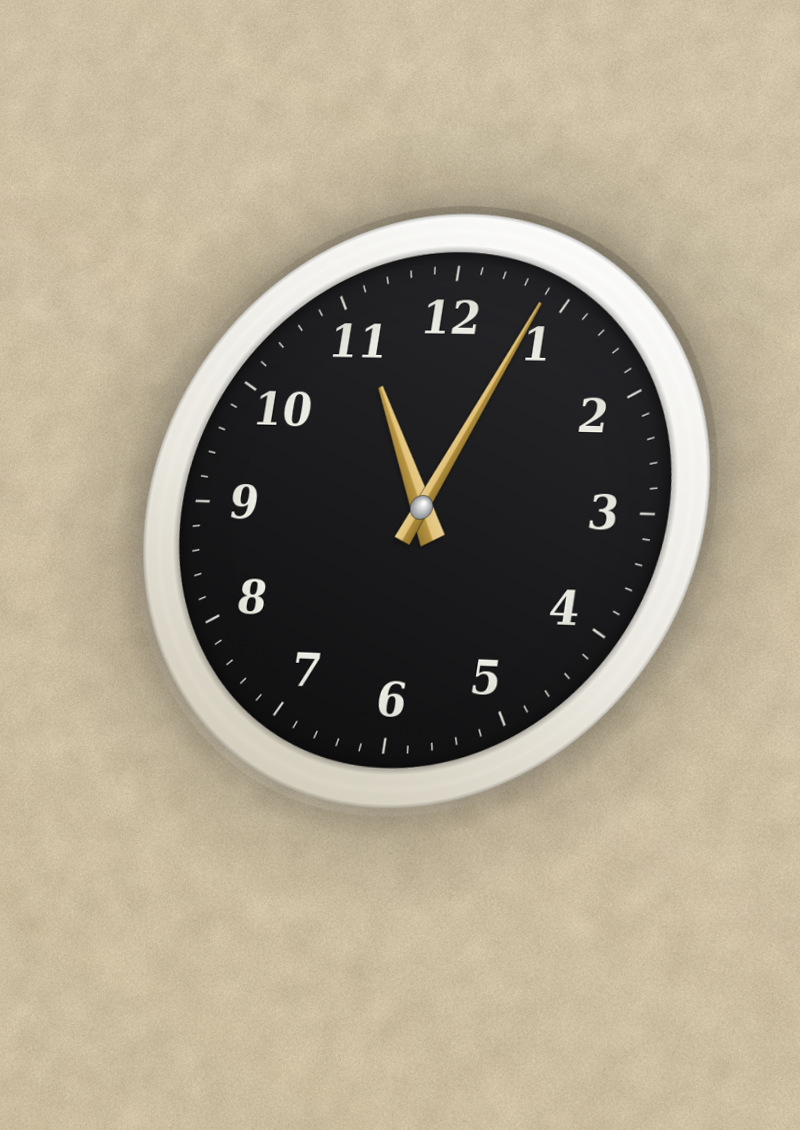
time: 11:04
